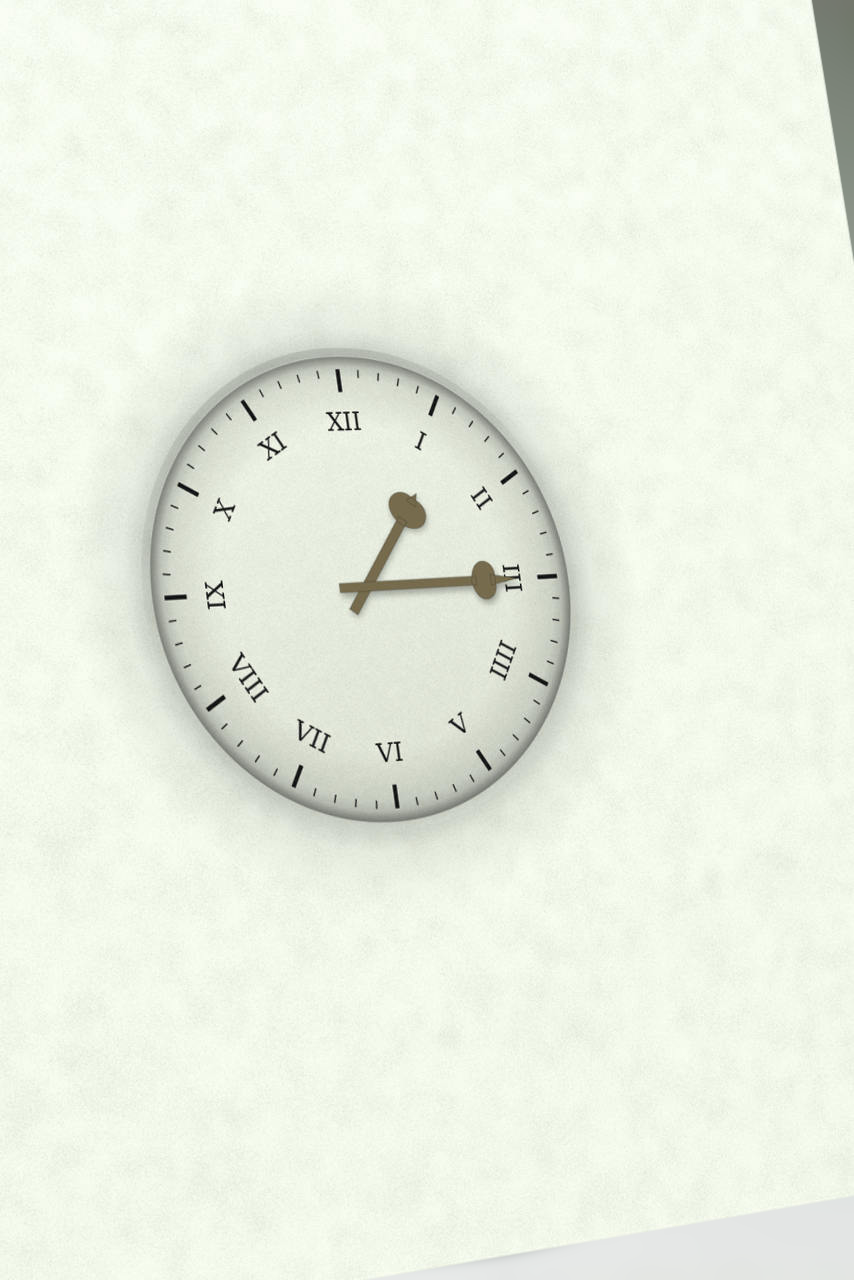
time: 1:15
